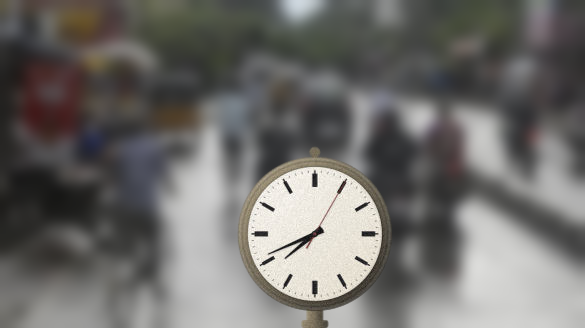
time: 7:41:05
